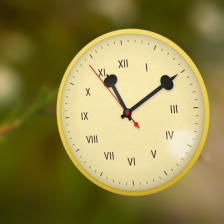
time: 11:09:54
